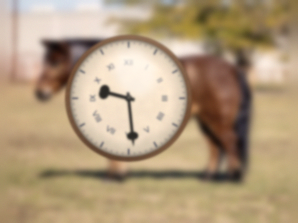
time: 9:29
